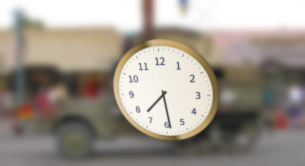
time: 7:29
